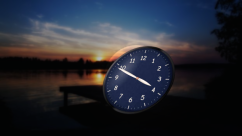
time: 3:49
